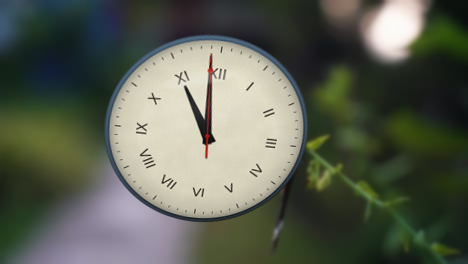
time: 10:58:59
